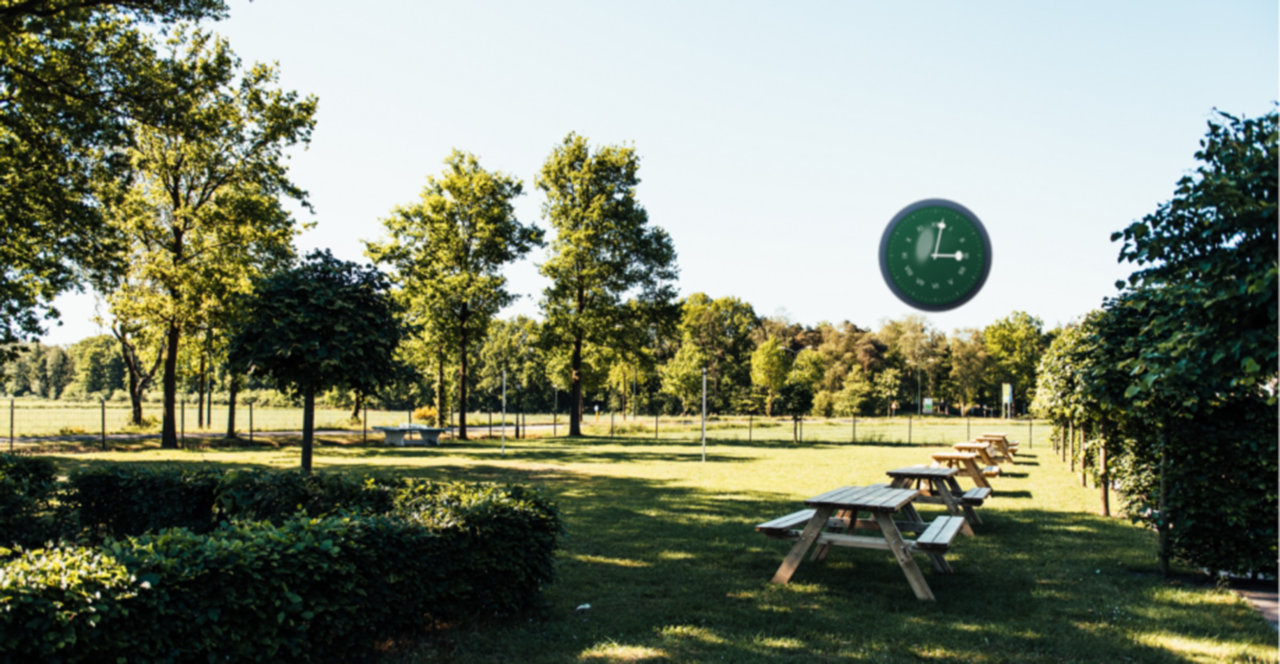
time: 3:02
